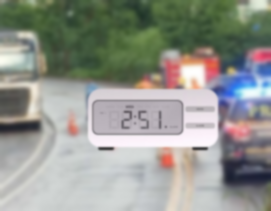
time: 2:51
